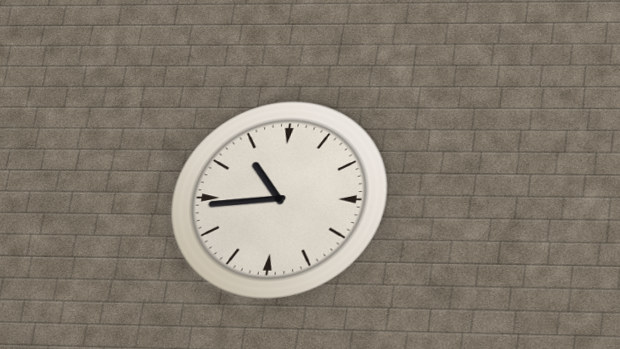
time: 10:44
